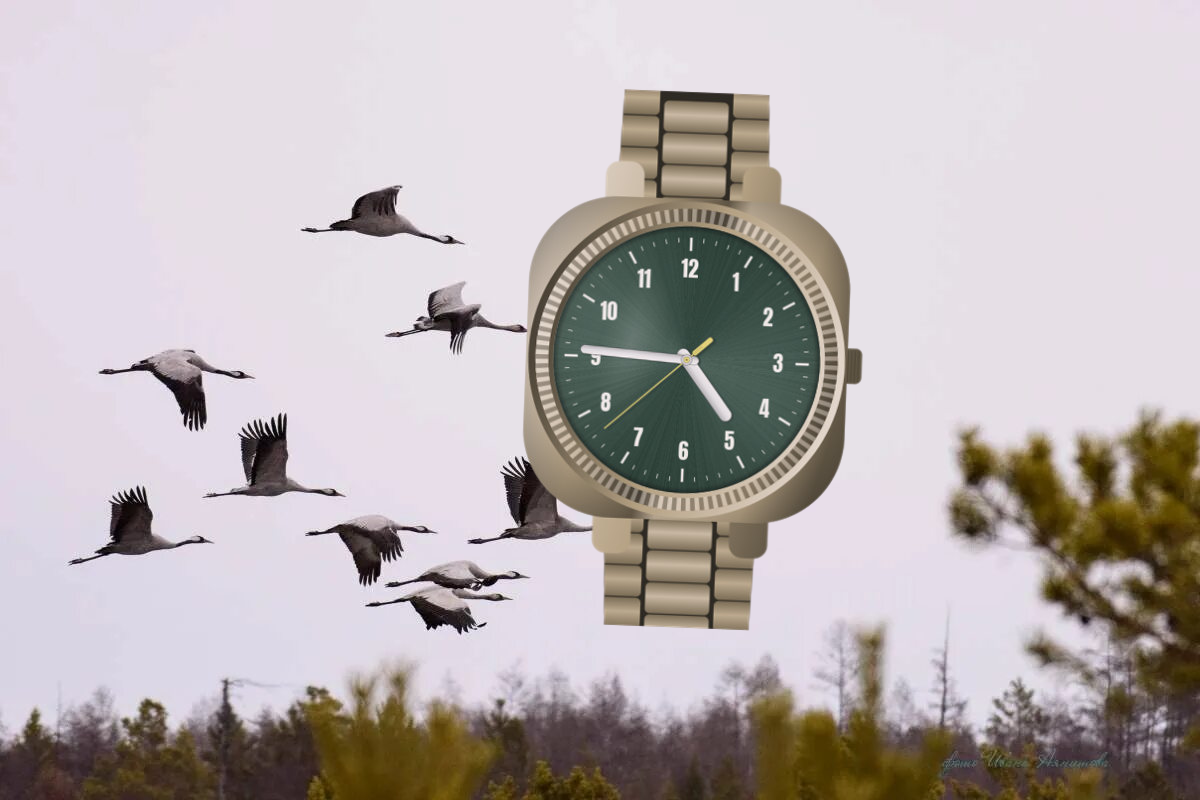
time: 4:45:38
